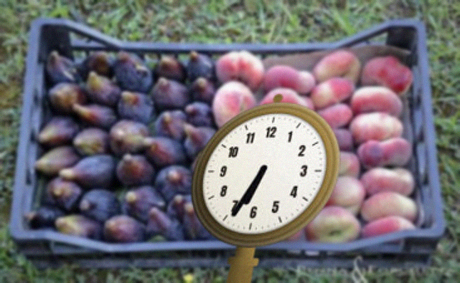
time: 6:34
